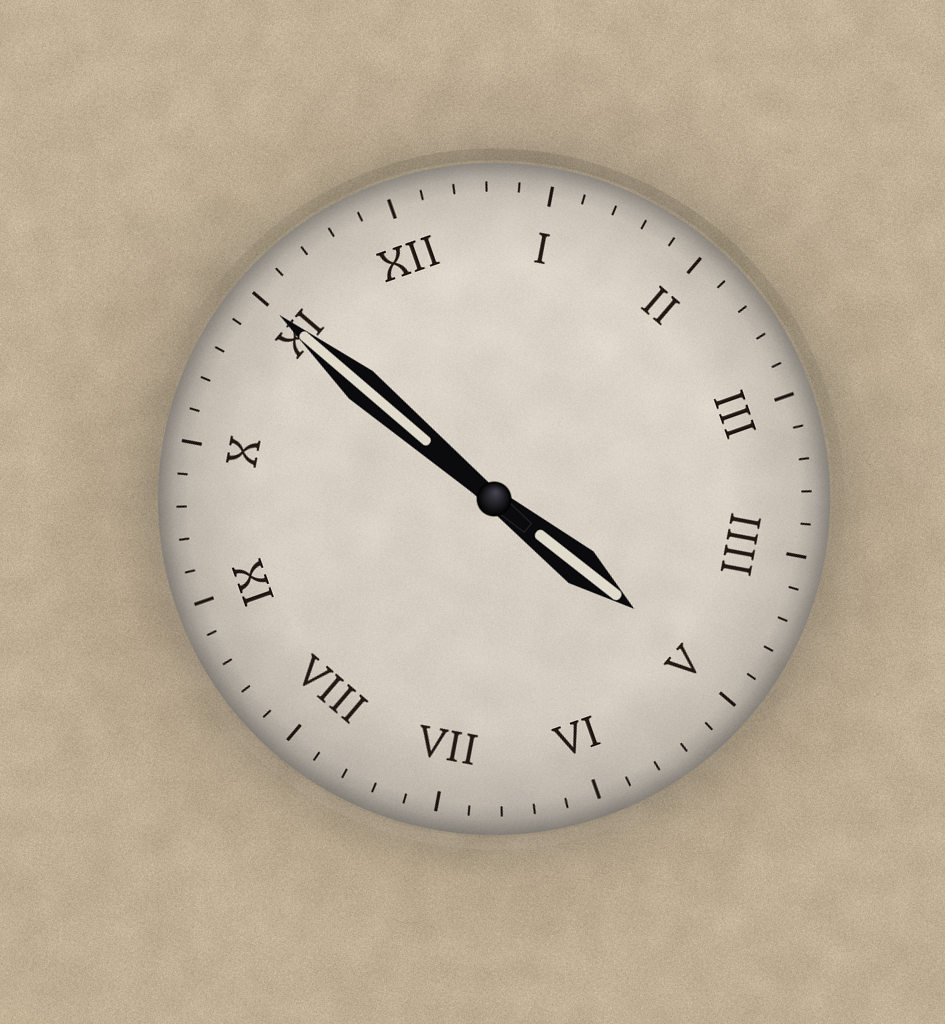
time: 4:55
